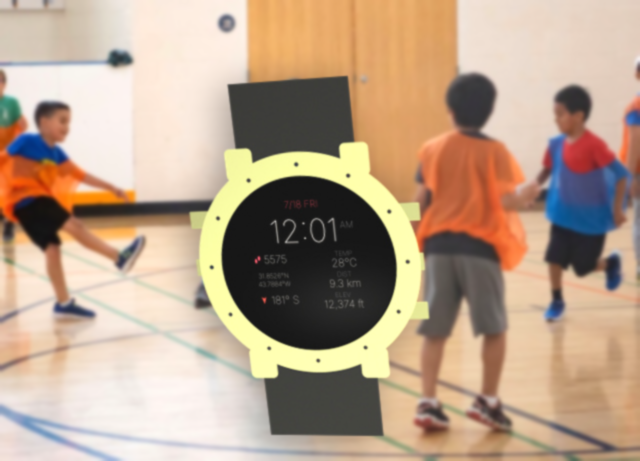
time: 12:01
